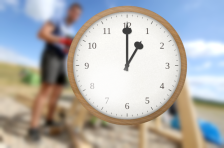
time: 1:00
